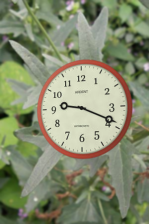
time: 9:19
